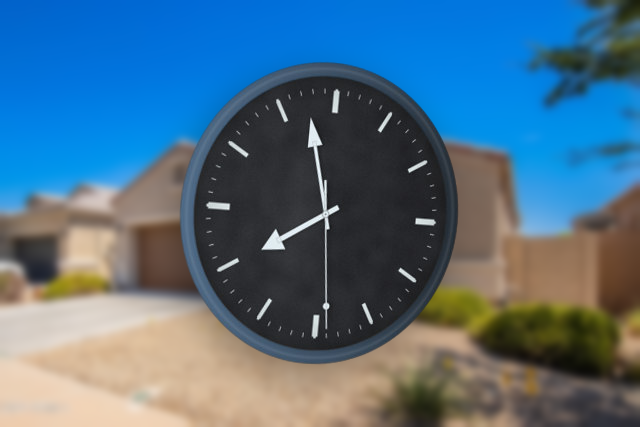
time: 7:57:29
